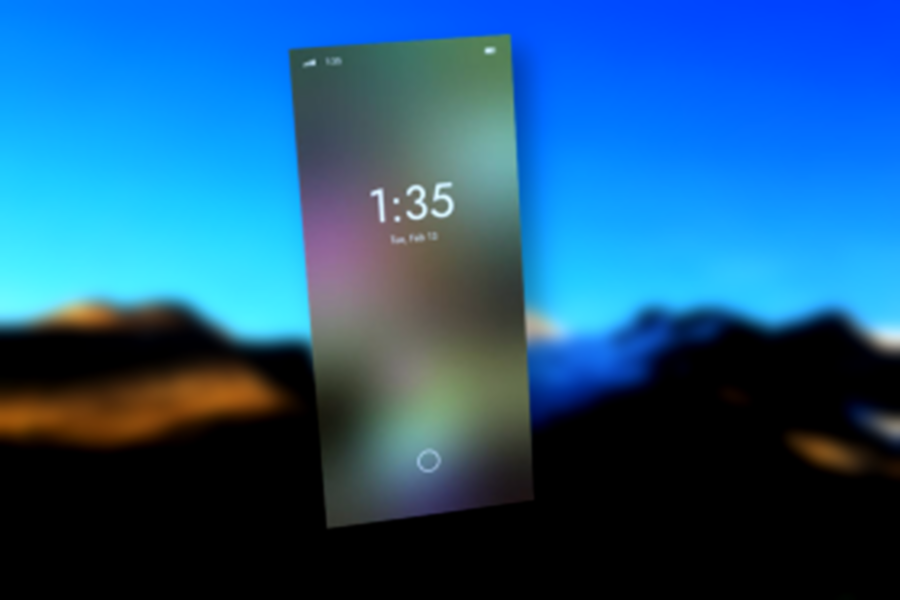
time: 1:35
